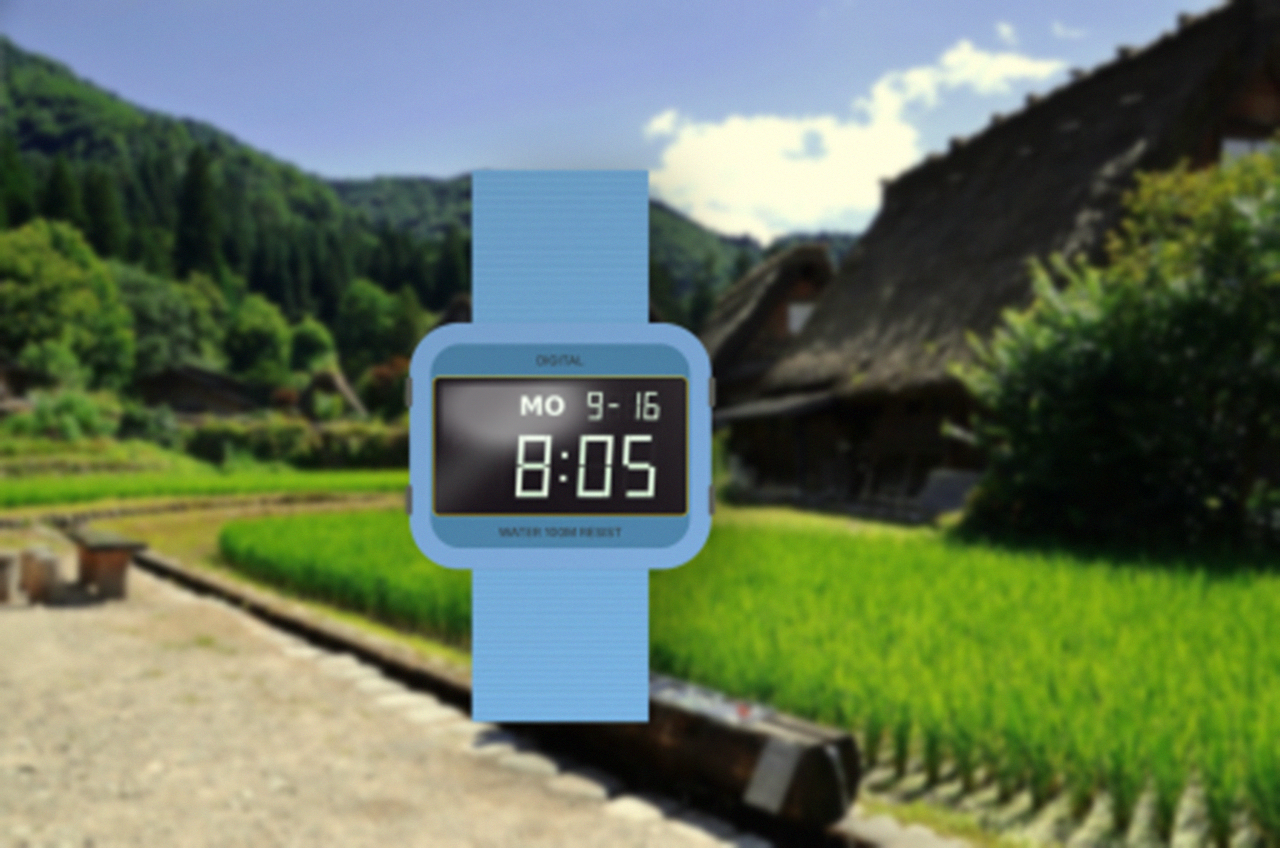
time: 8:05
